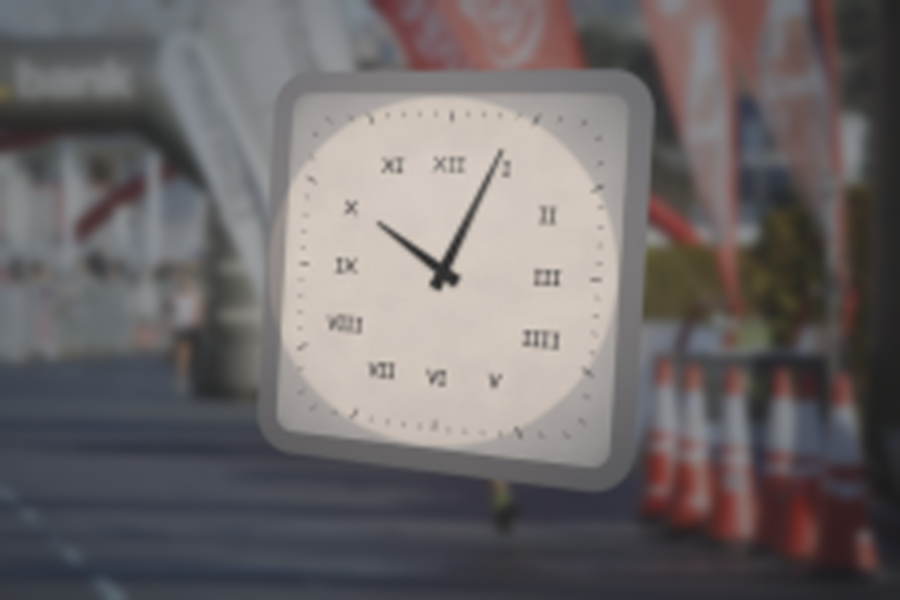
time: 10:04
